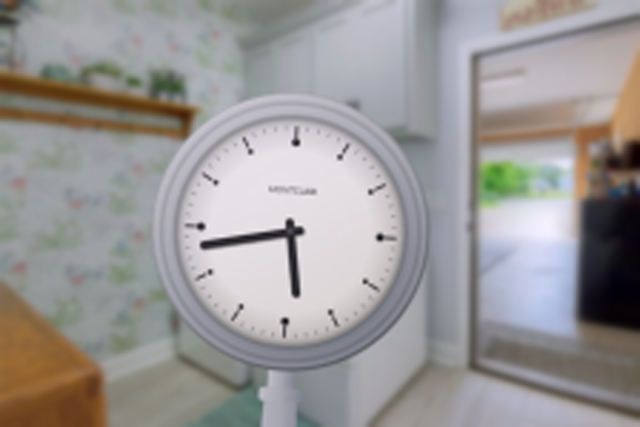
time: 5:43
